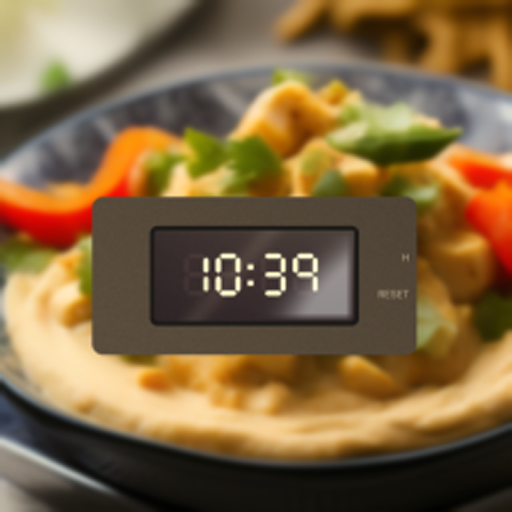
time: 10:39
